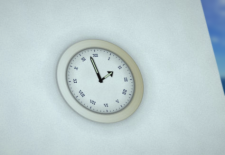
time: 1:58
